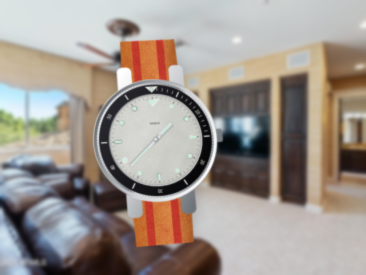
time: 1:38
